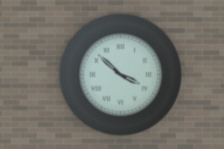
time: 3:52
